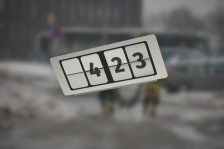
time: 4:23
